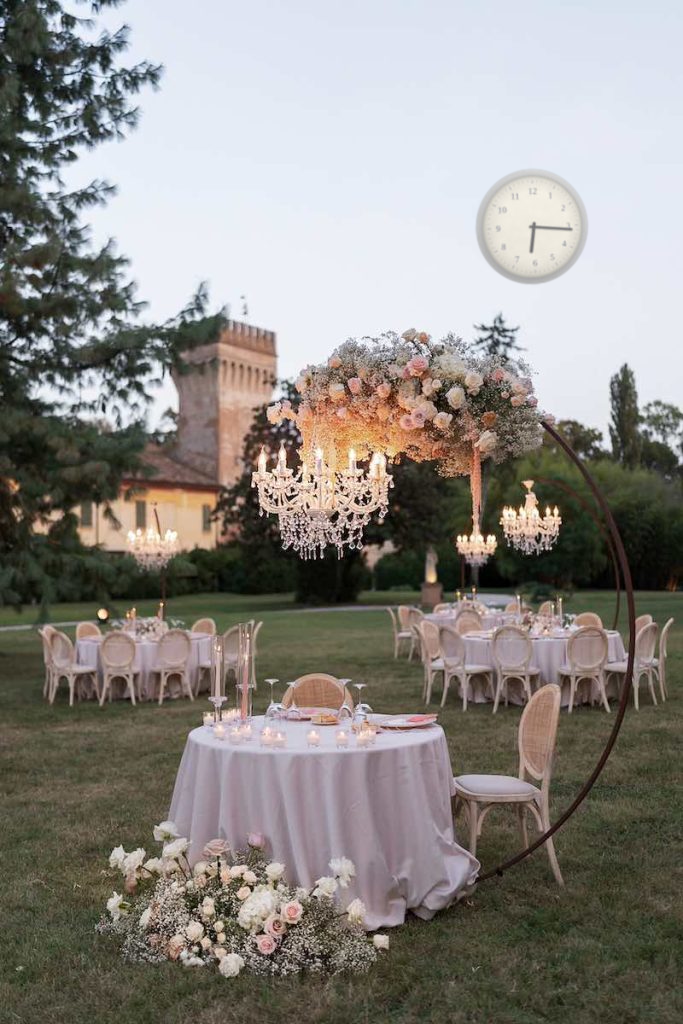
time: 6:16
